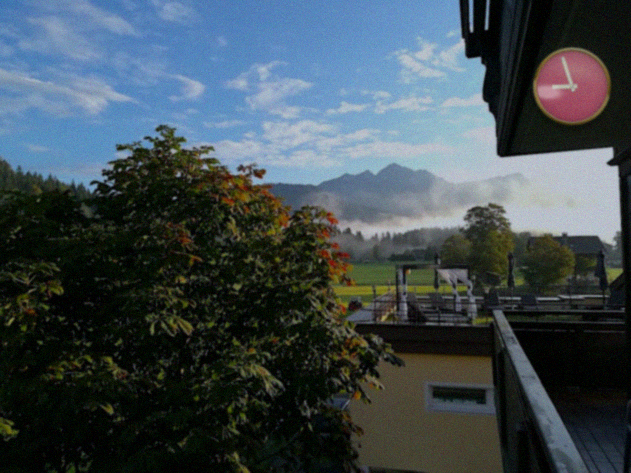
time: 8:57
